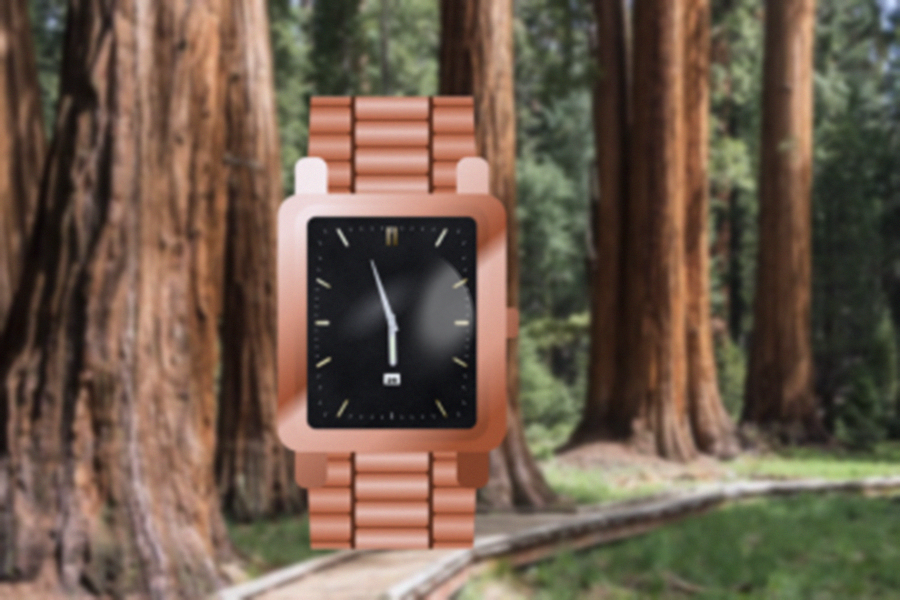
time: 5:57
